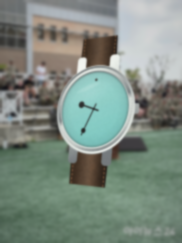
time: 9:34
